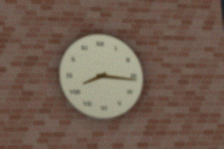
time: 8:16
